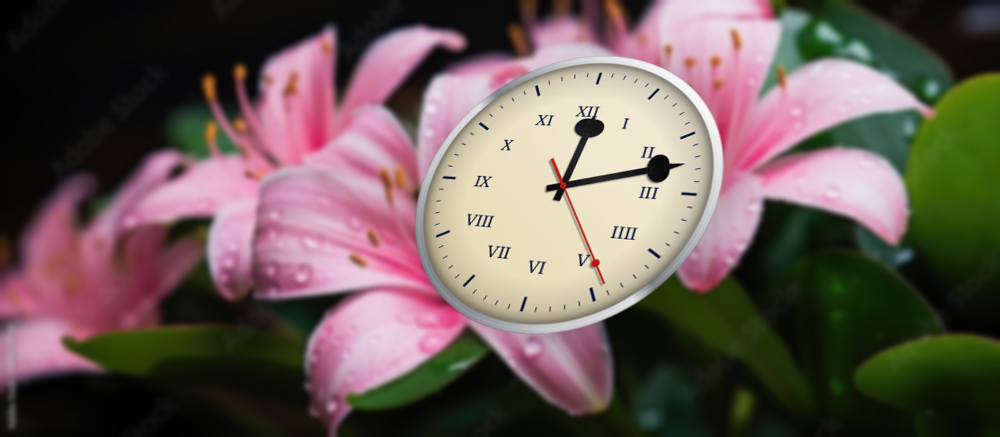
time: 12:12:24
